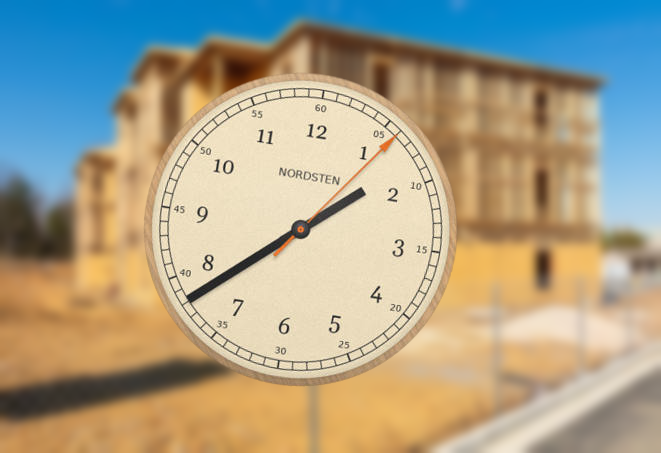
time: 1:38:06
